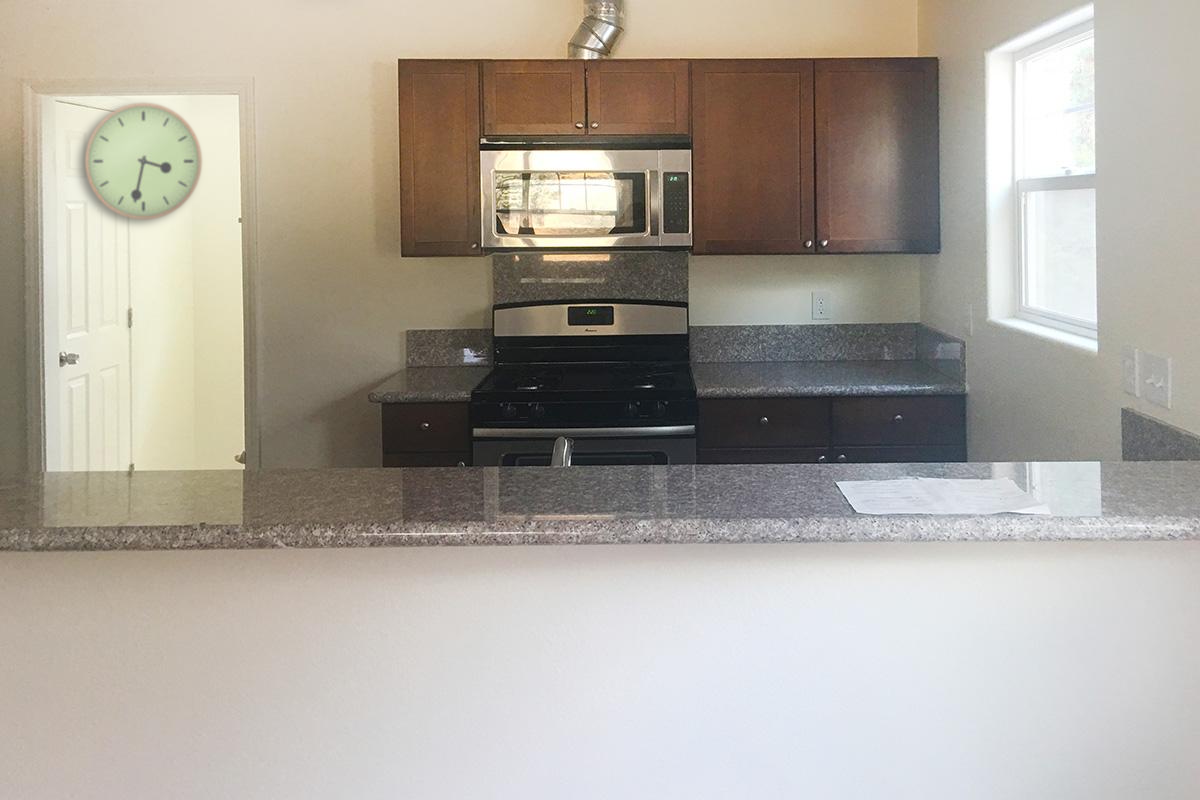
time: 3:32
